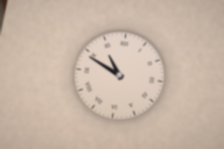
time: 10:49
